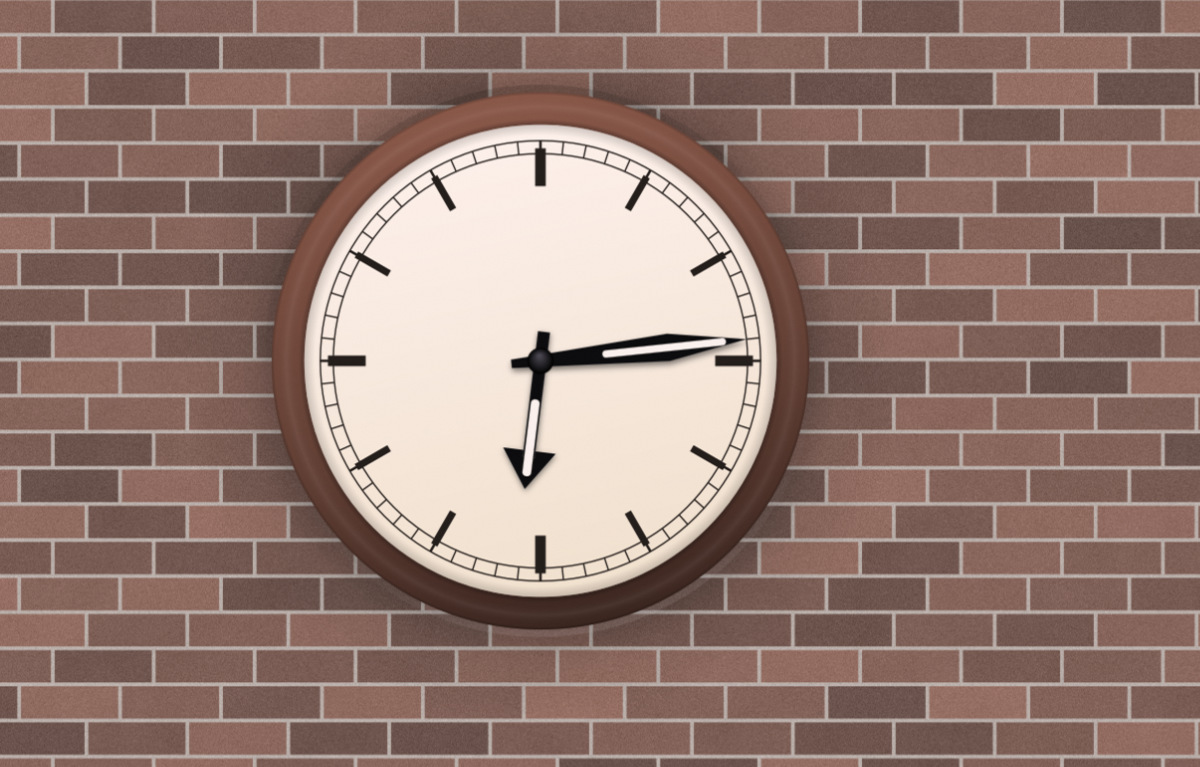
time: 6:14
